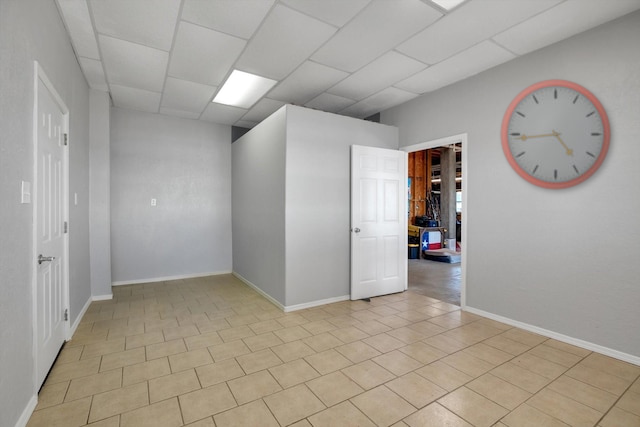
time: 4:44
